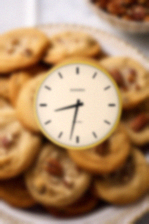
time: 8:32
